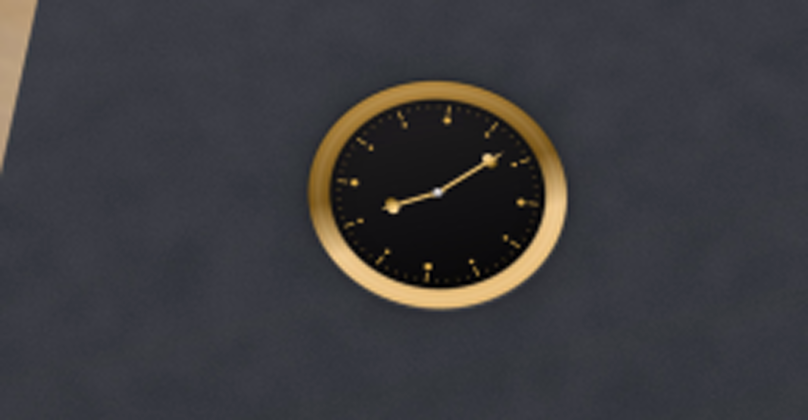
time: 8:08
